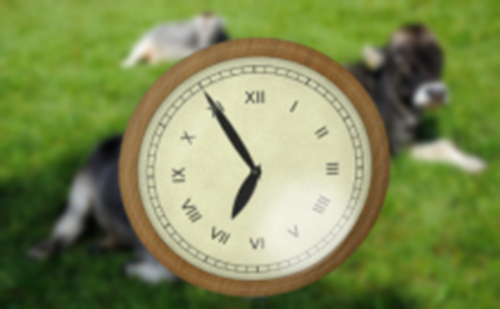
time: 6:55
